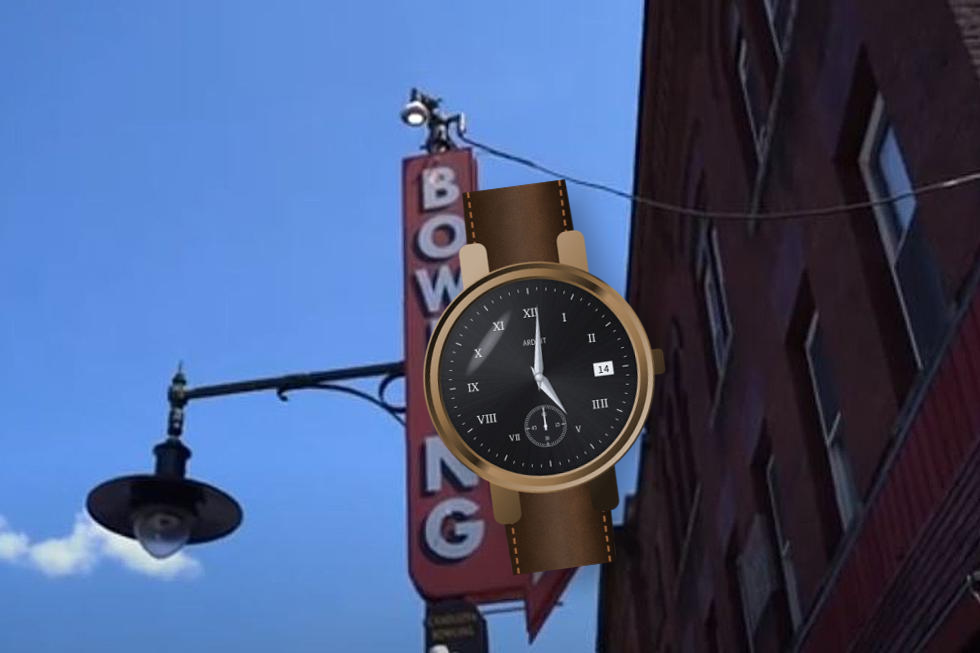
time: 5:01
